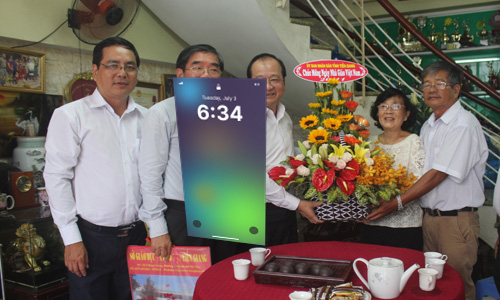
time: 6:34
